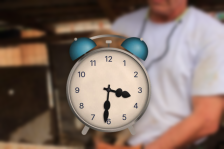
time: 3:31
